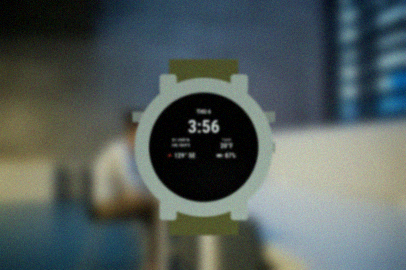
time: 3:56
